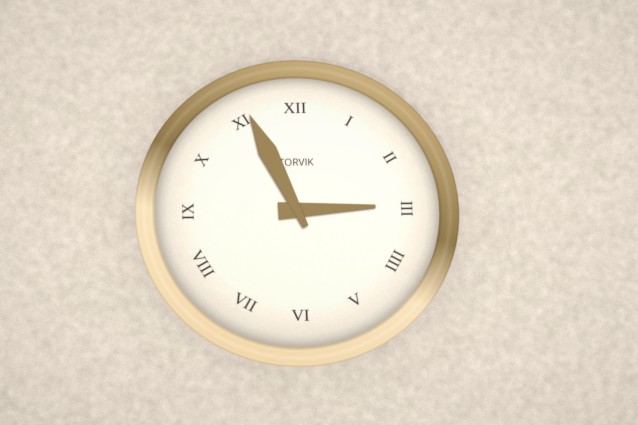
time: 2:56
